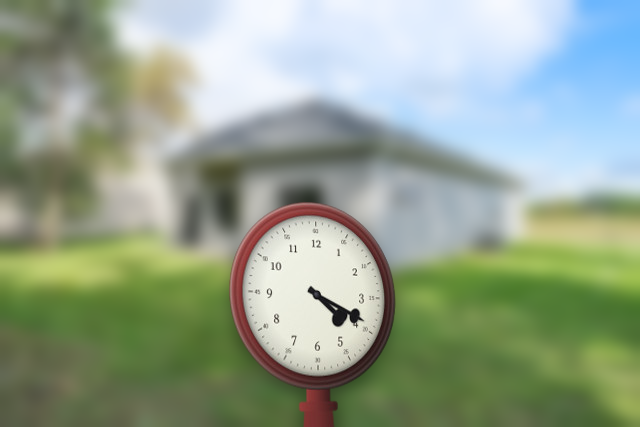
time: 4:19
